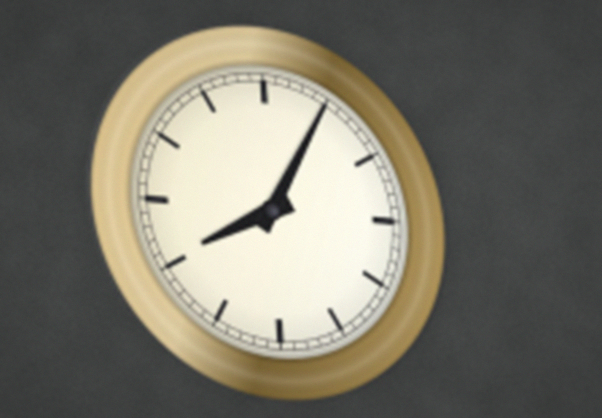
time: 8:05
